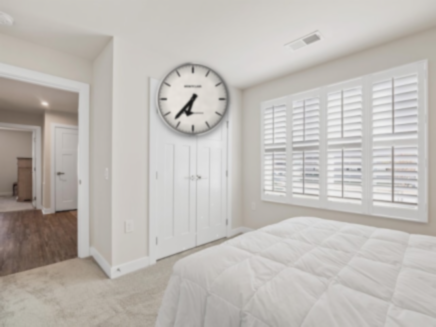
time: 6:37
